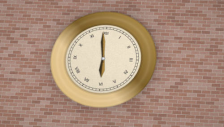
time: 5:59
